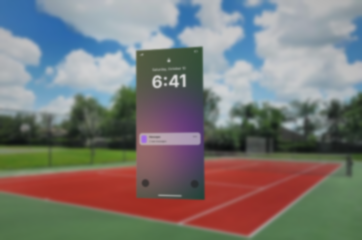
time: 6:41
